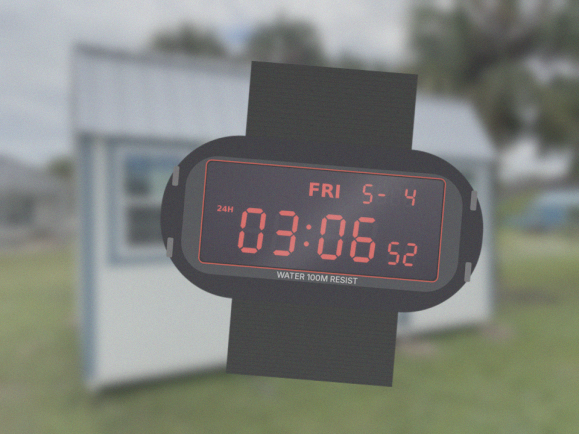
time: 3:06:52
